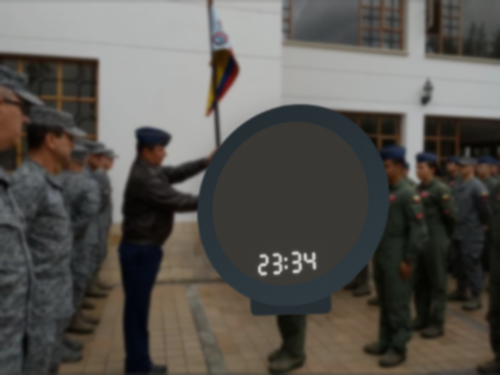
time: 23:34
